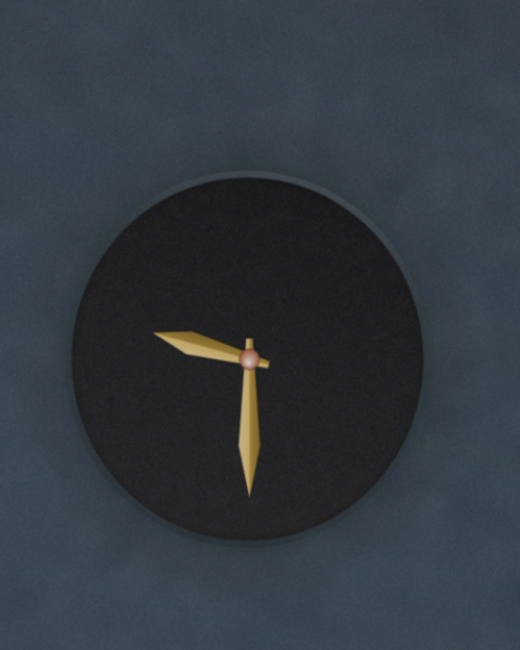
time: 9:30
